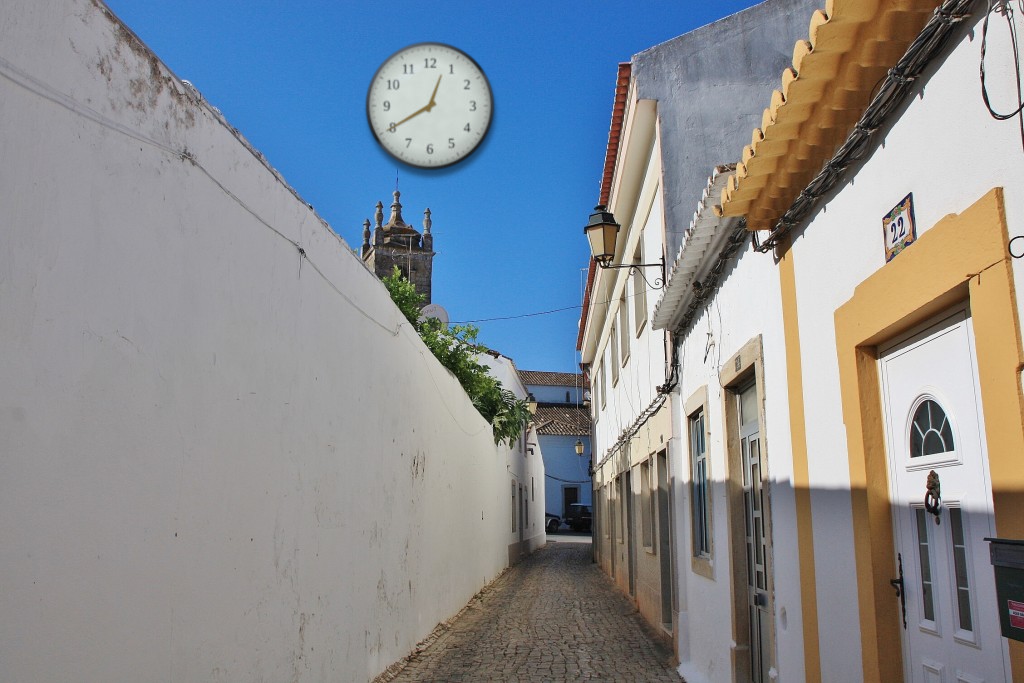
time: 12:40
